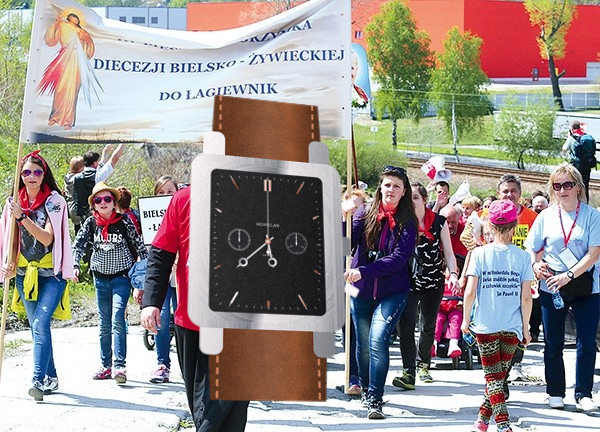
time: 5:38
